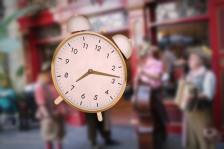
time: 7:13
